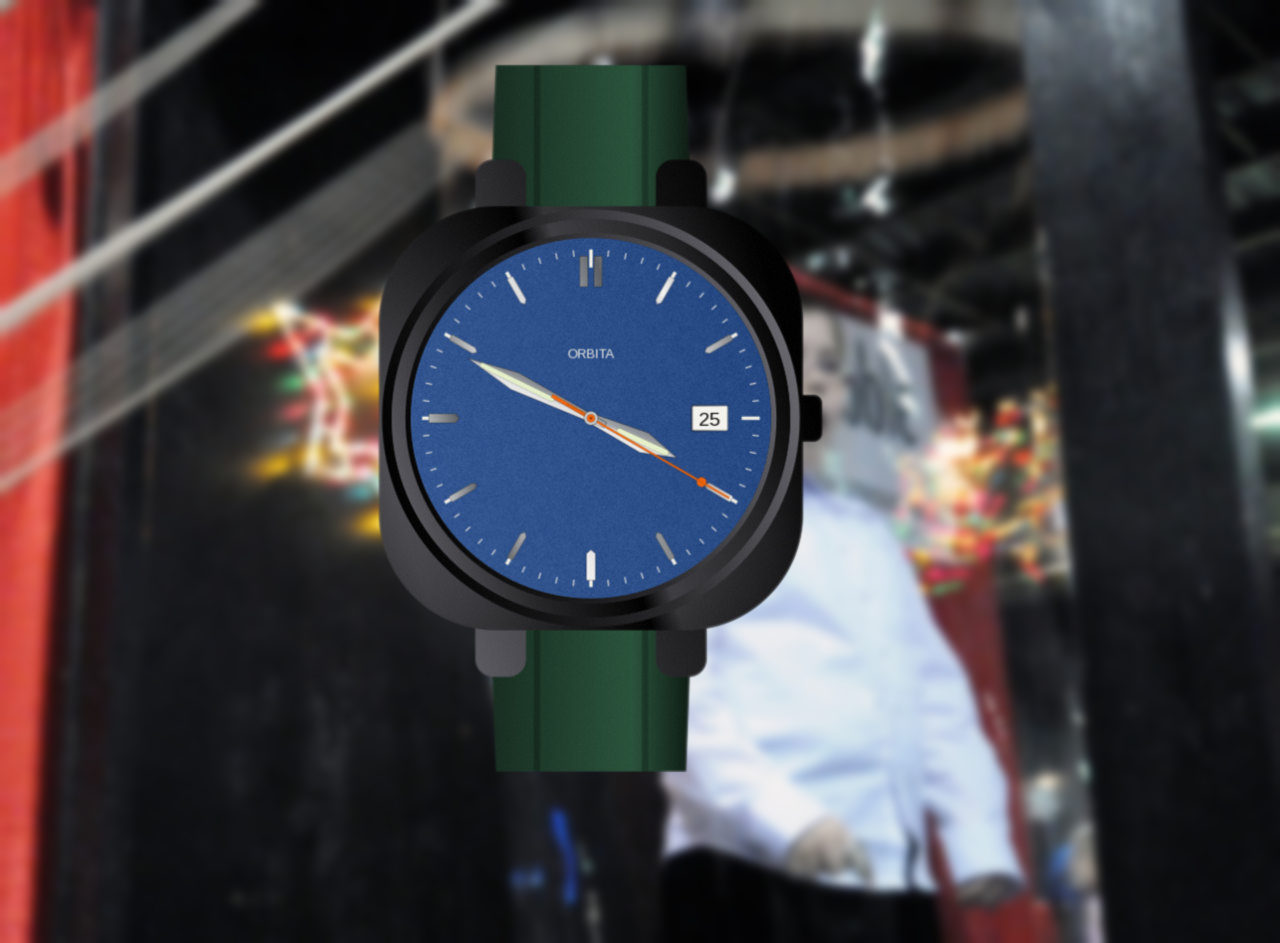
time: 3:49:20
